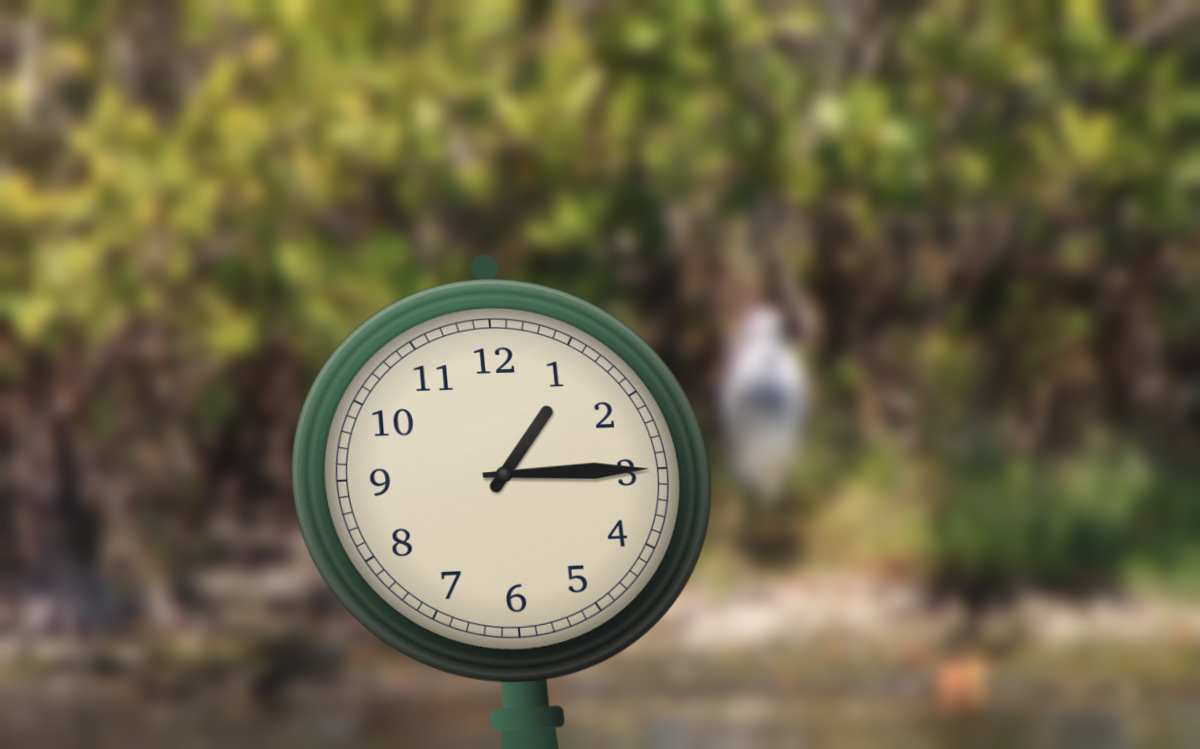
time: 1:15
